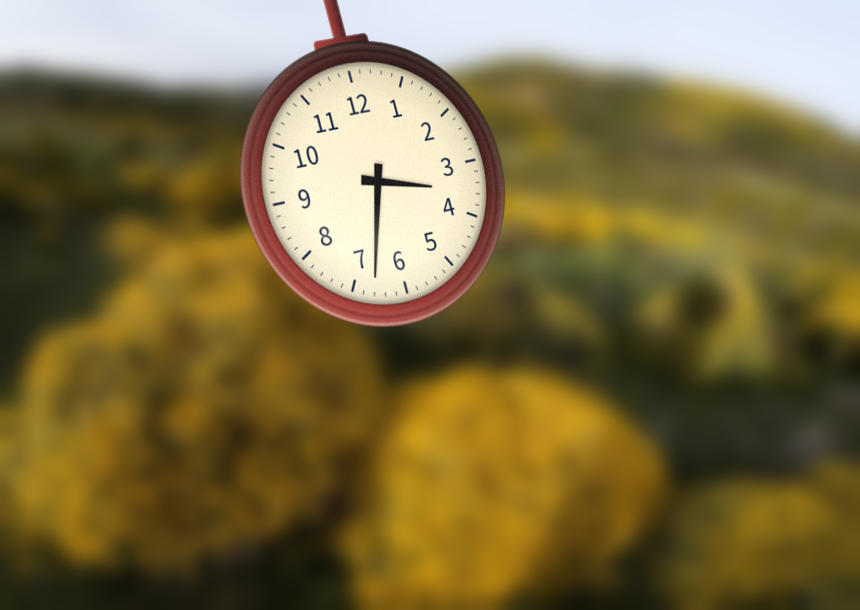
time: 3:33
